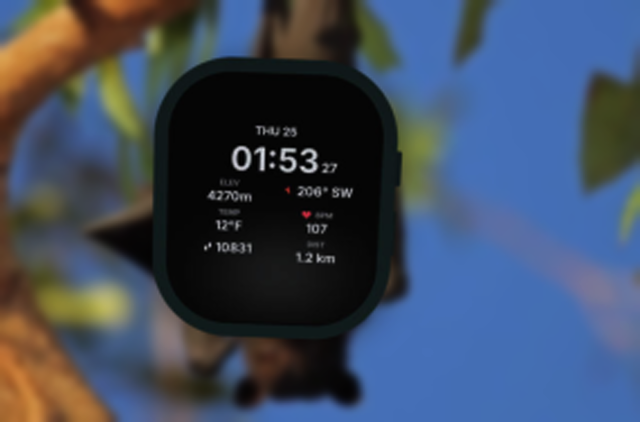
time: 1:53
